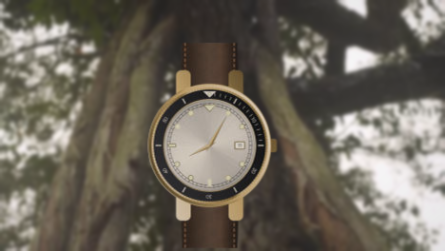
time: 8:05
